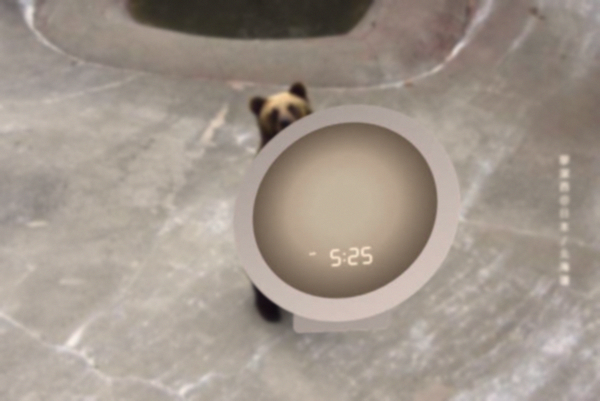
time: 5:25
